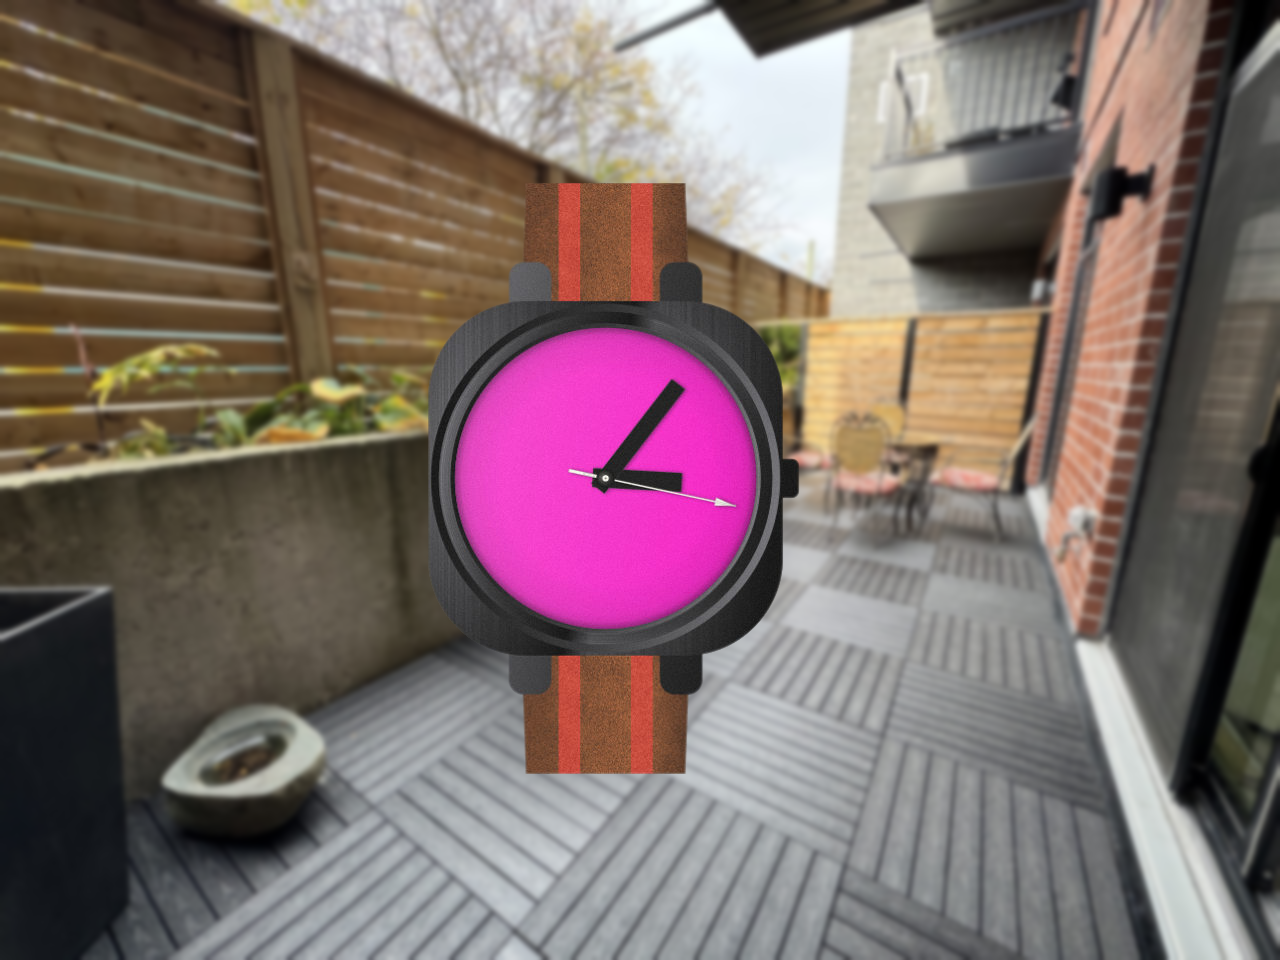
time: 3:06:17
